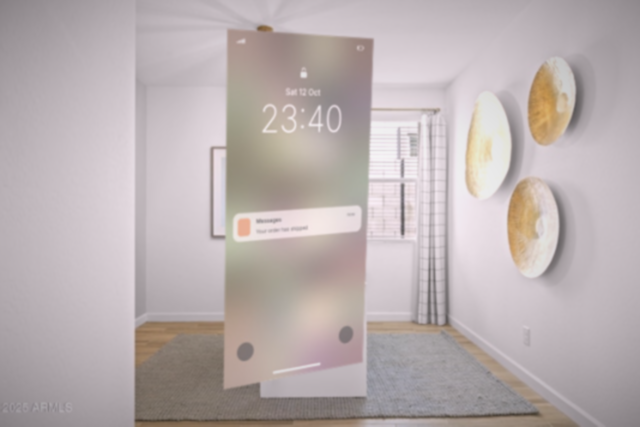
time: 23:40
